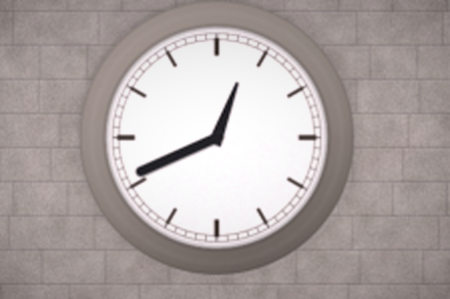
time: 12:41
